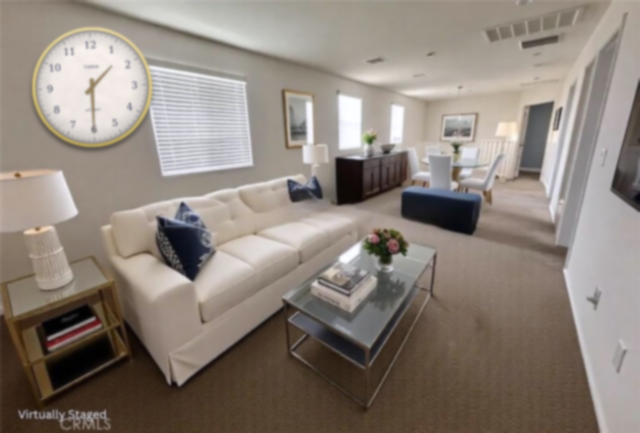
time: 1:30
